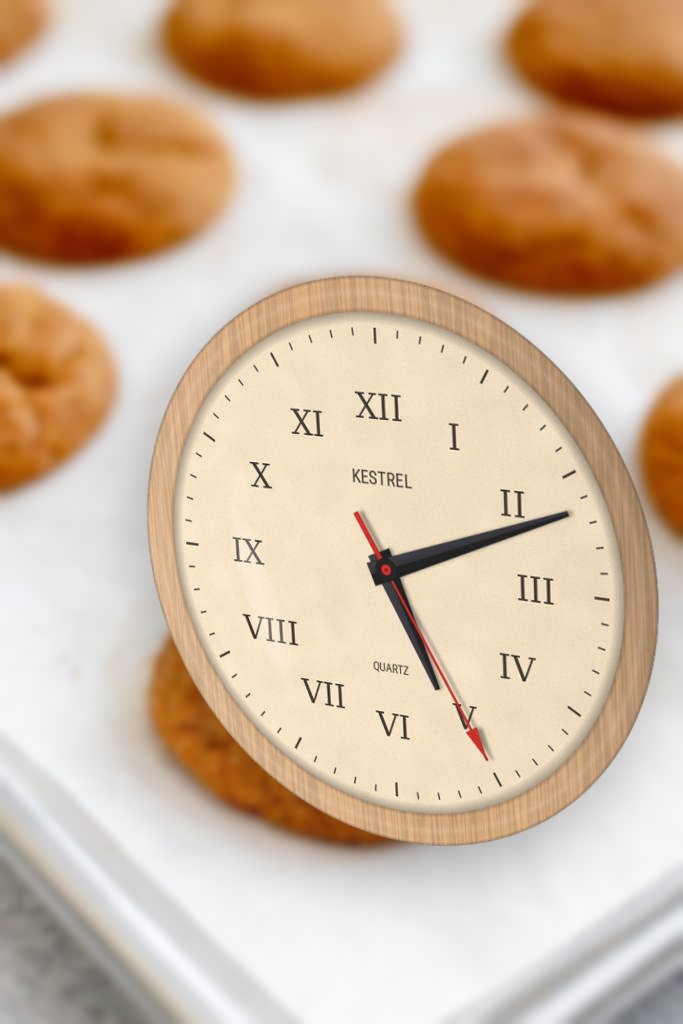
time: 5:11:25
